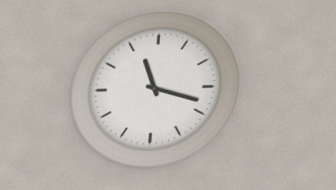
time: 11:18
